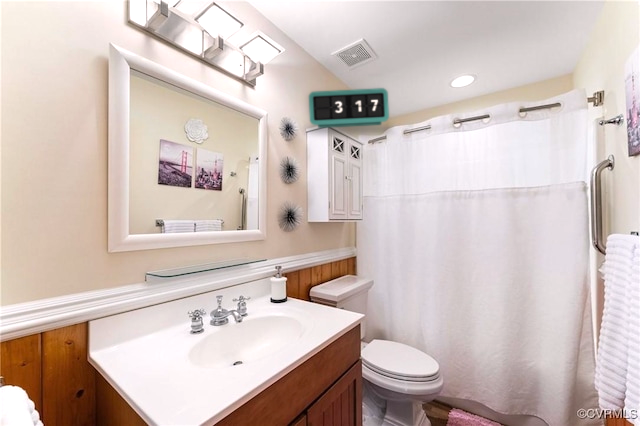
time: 3:17
